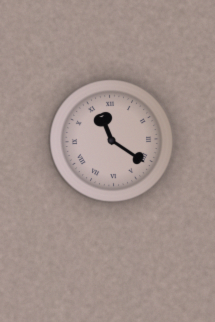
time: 11:21
